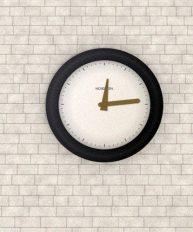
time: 12:14
